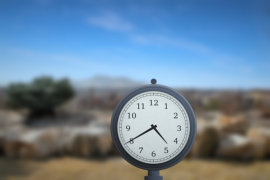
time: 4:40
